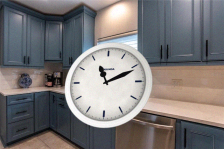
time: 11:11
